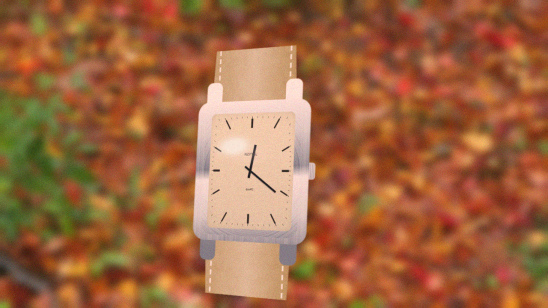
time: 12:21
